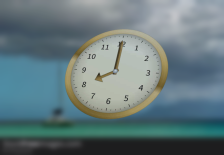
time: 8:00
